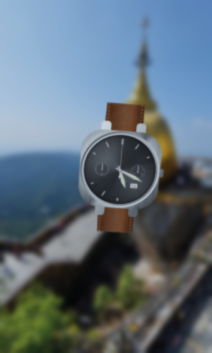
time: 5:19
